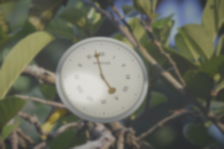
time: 4:58
